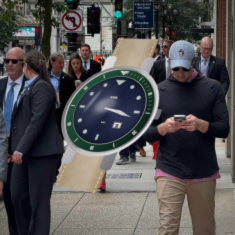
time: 3:17
